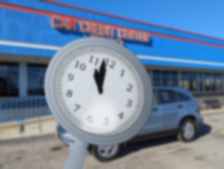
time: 10:58
